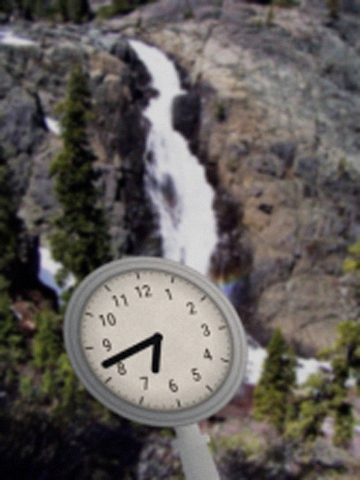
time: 6:42
